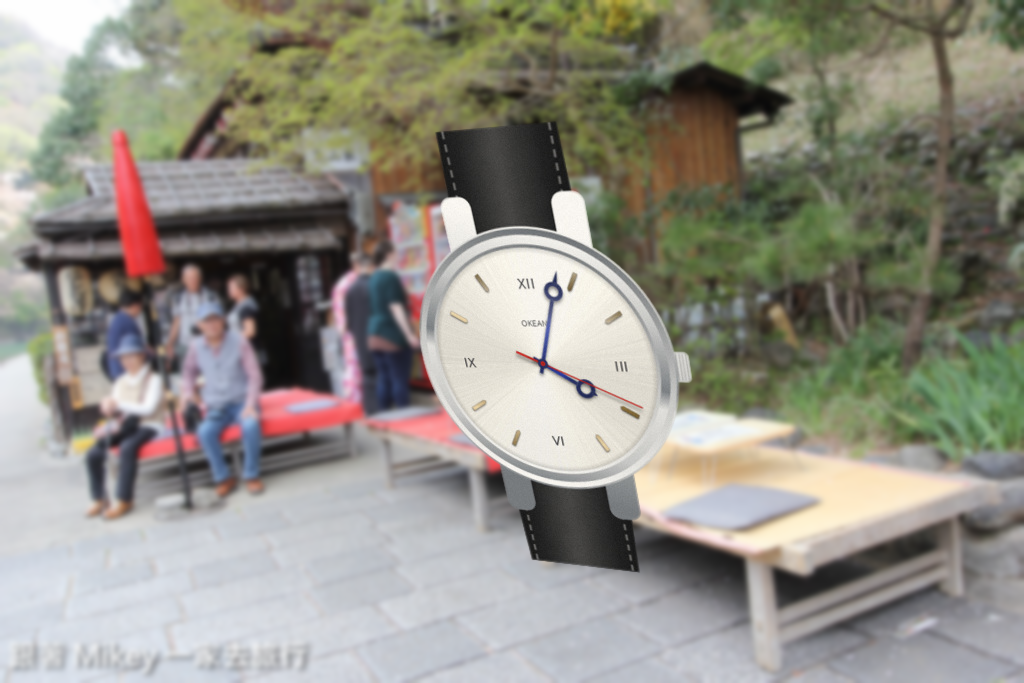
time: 4:03:19
